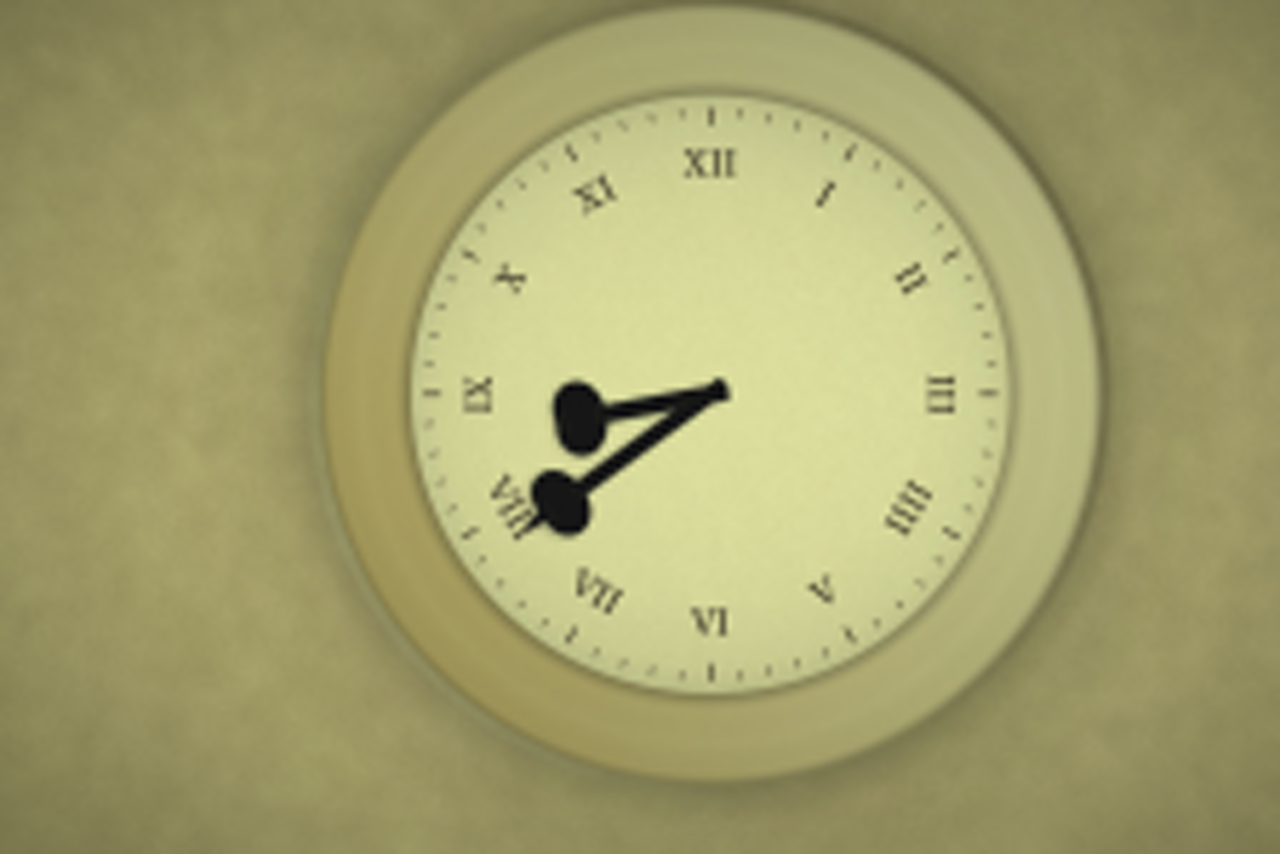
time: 8:39
